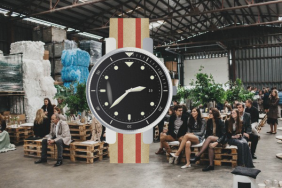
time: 2:38
